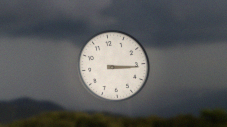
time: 3:16
